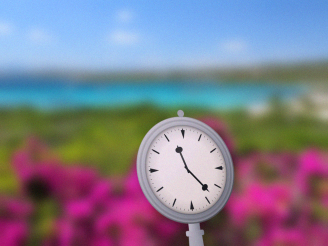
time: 11:23
